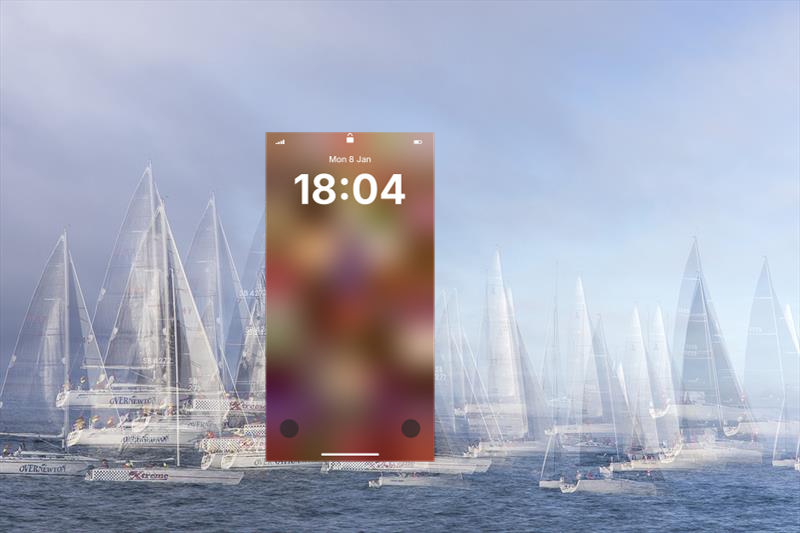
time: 18:04
